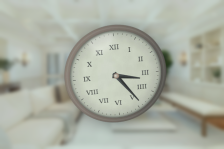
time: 3:24
